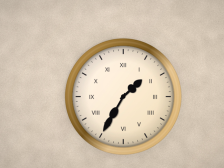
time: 1:35
